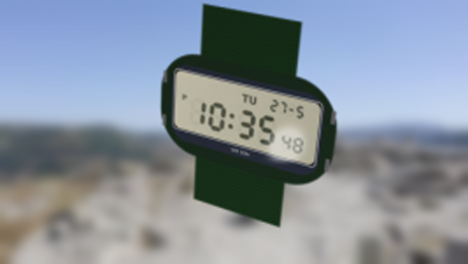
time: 10:35:48
